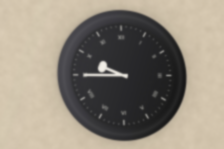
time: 9:45
